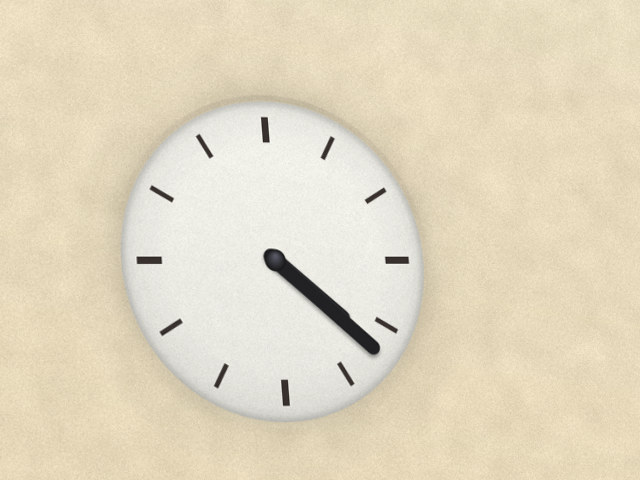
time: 4:22
